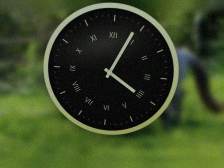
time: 4:04
